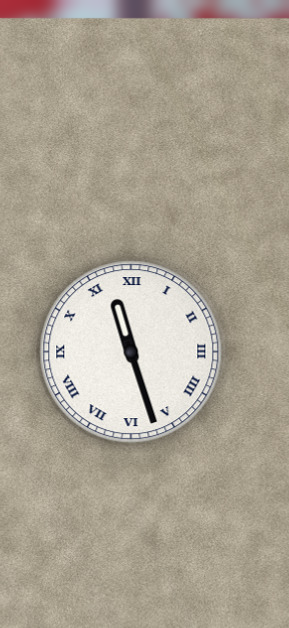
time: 11:27
